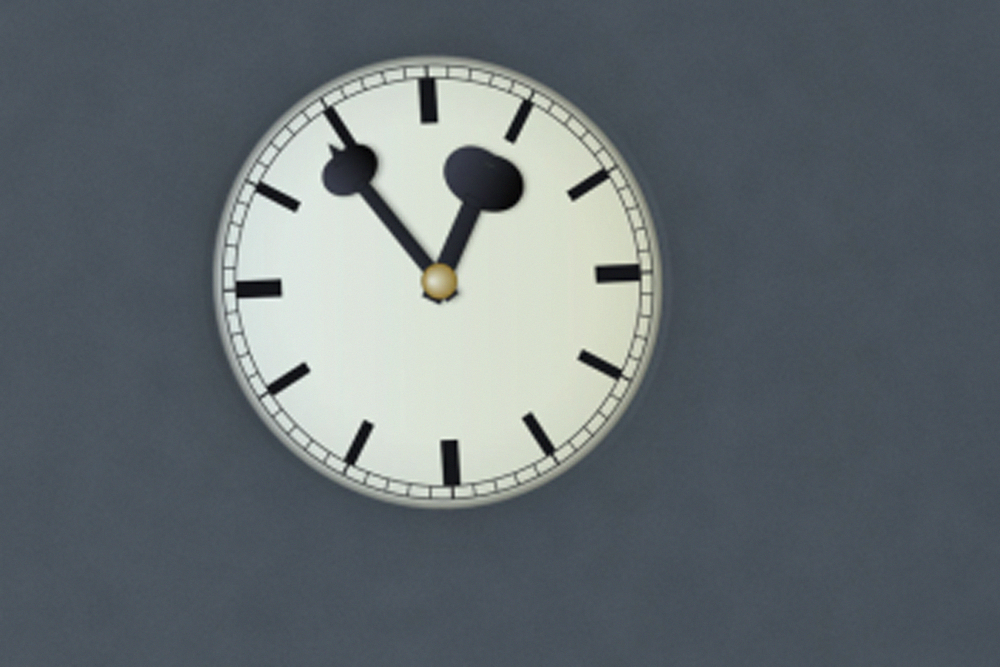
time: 12:54
